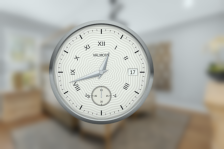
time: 12:42
